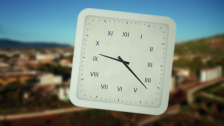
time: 9:22
